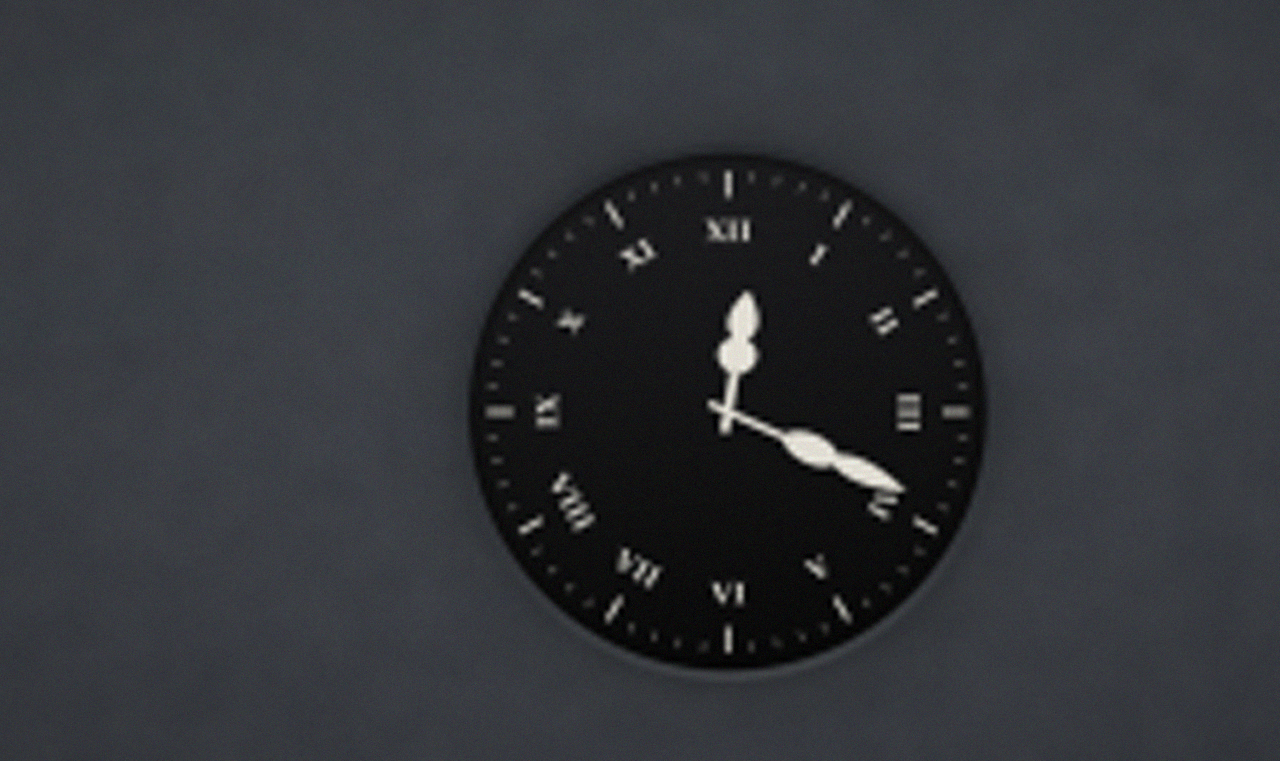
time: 12:19
